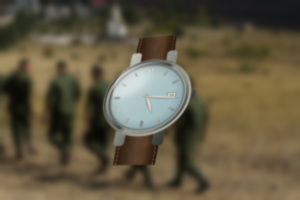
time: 5:16
